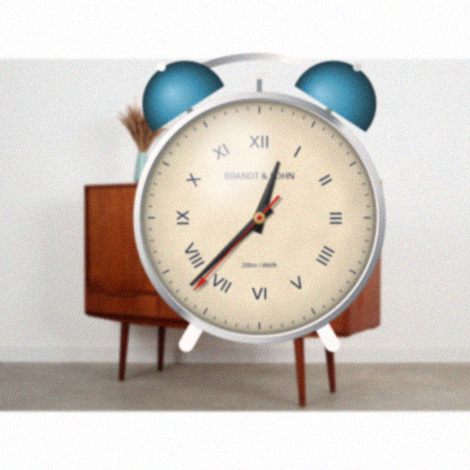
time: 12:37:37
